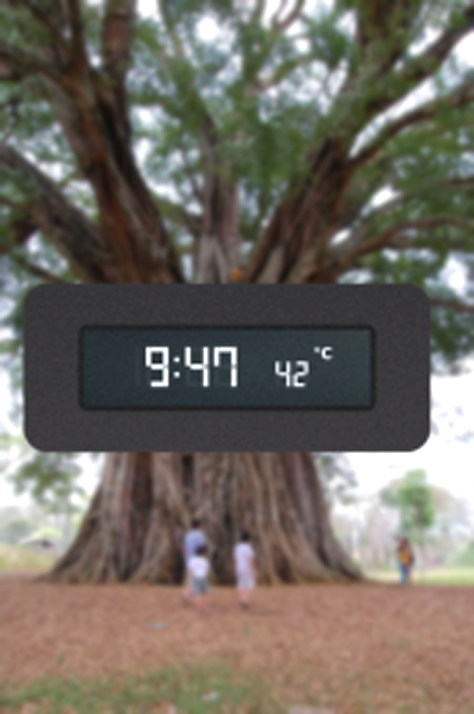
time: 9:47
